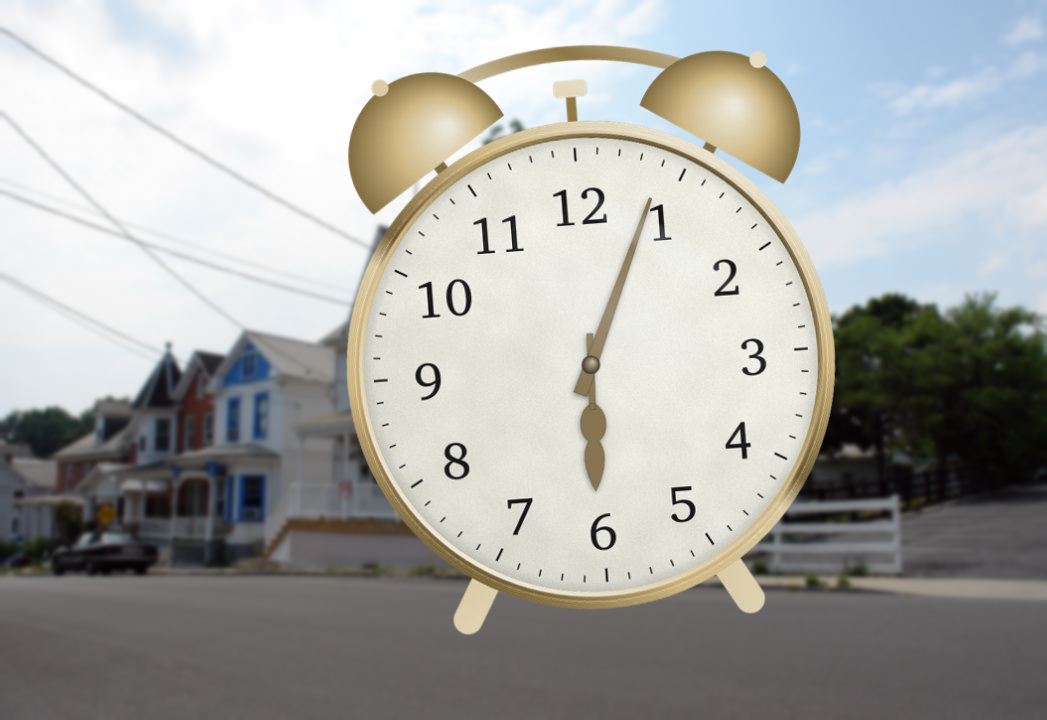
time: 6:04
